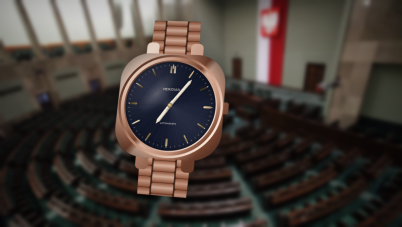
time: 7:06
